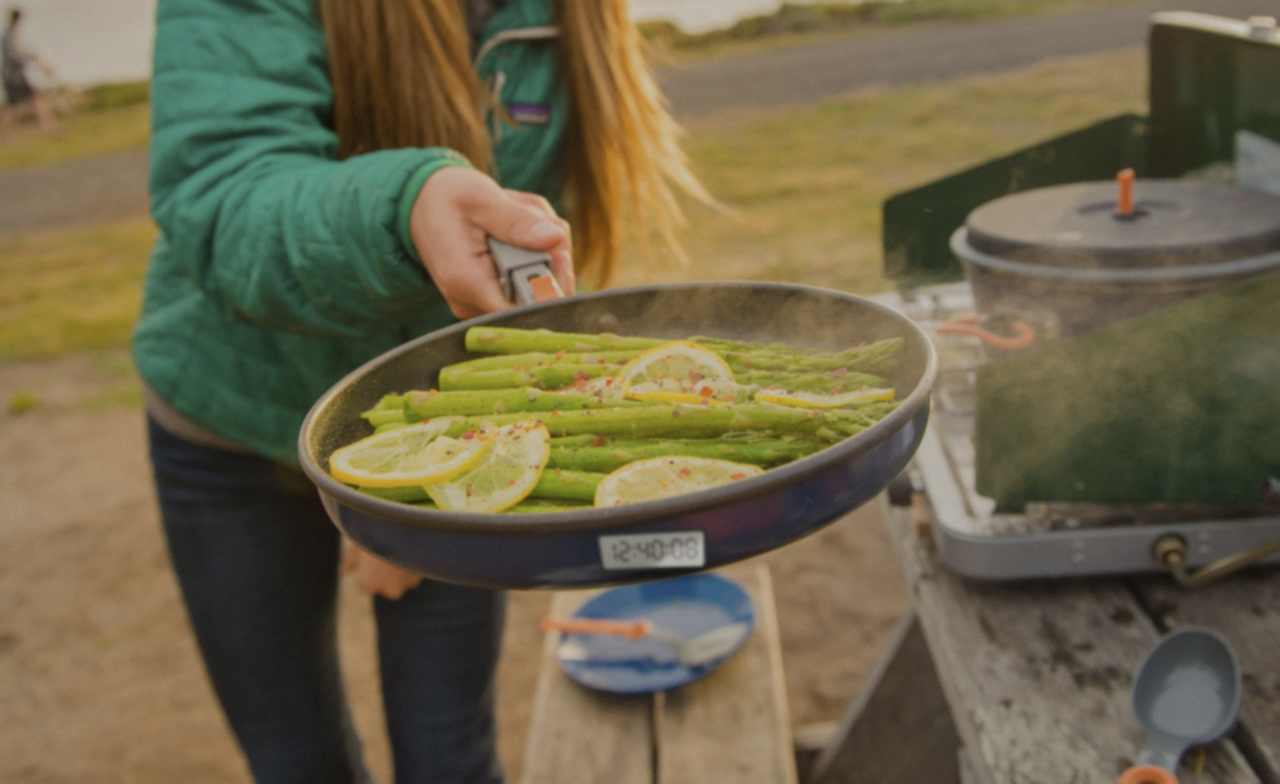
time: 12:40:08
